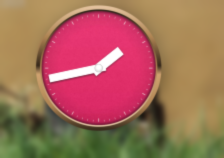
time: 1:43
